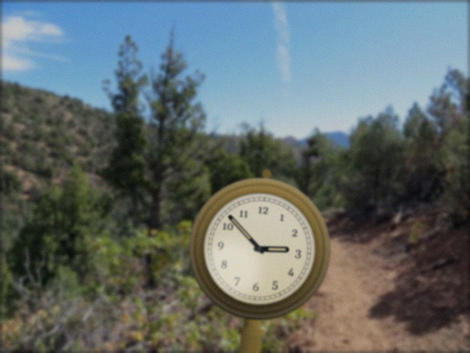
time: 2:52
